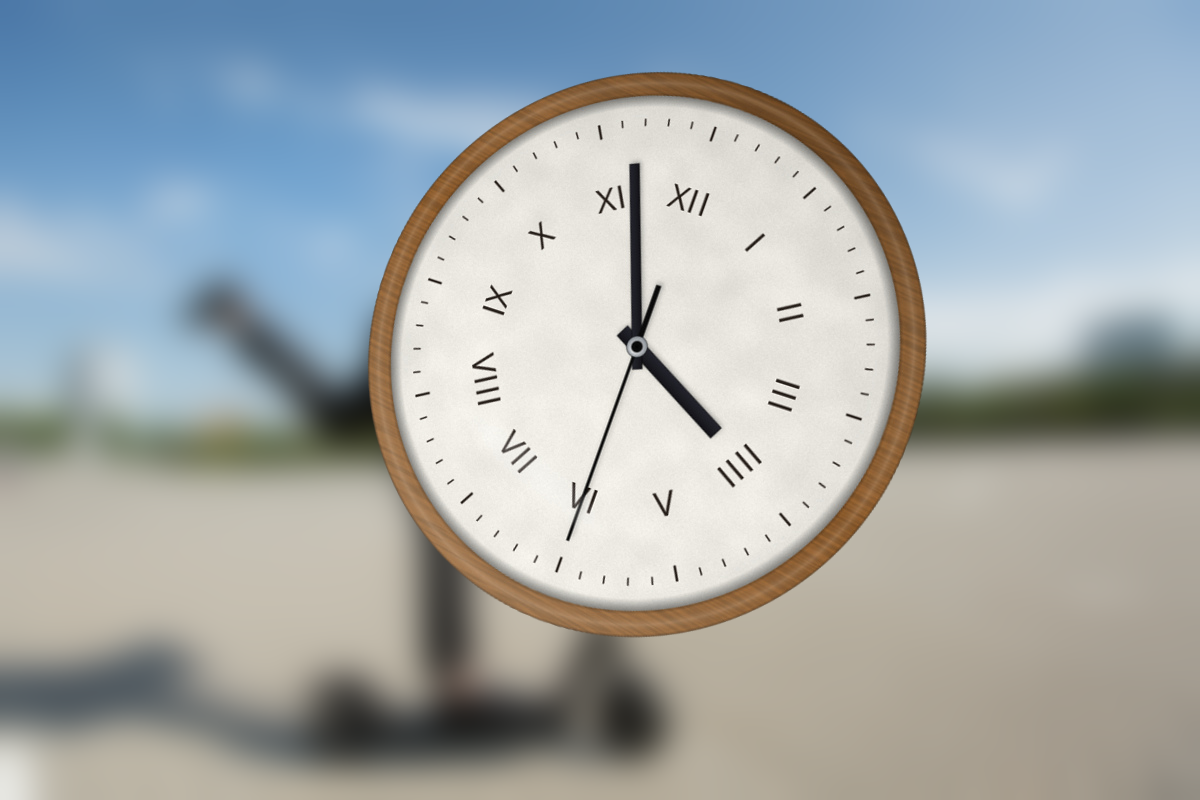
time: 3:56:30
